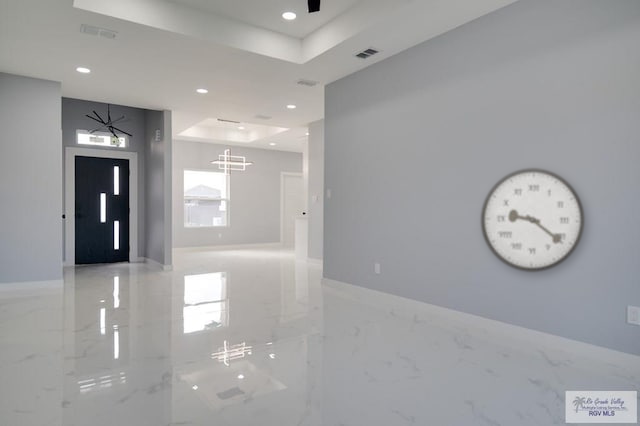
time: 9:21
